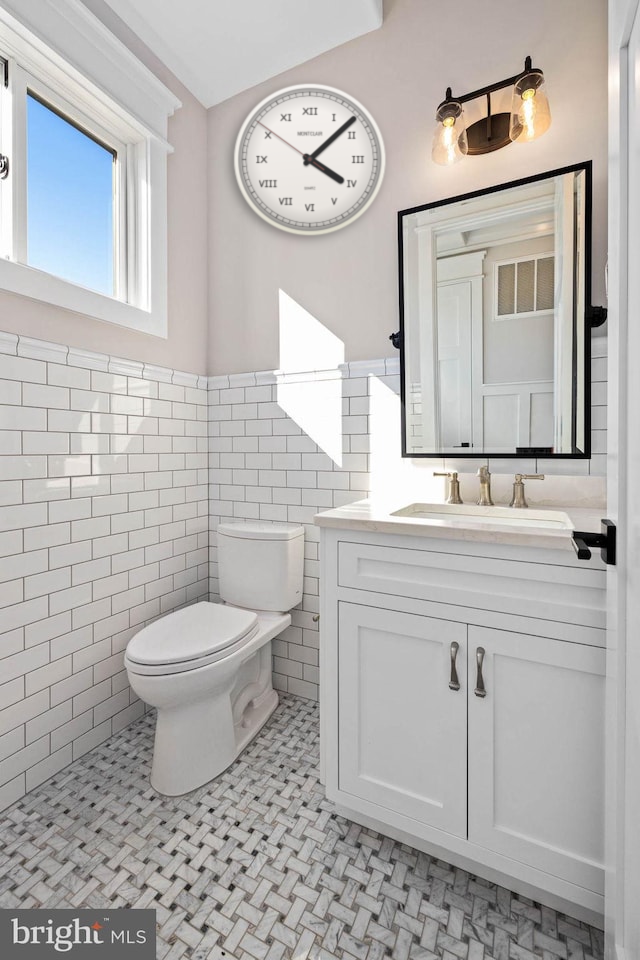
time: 4:07:51
